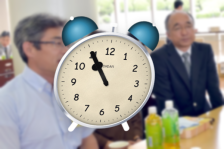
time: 10:55
